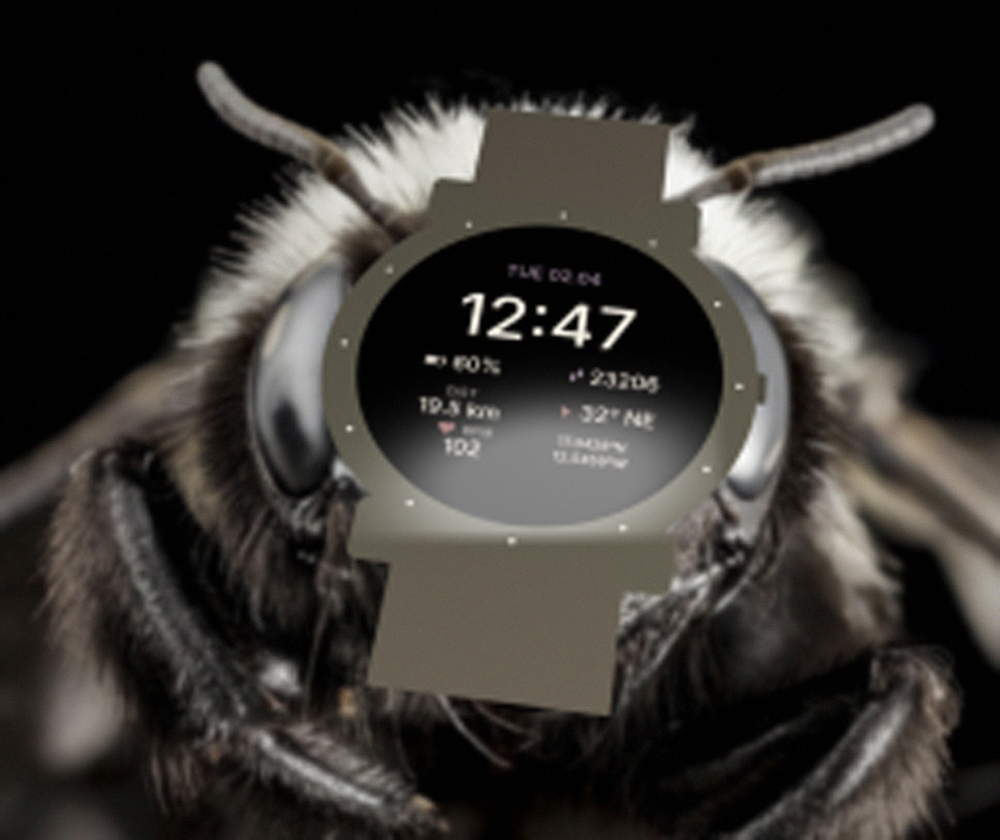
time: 12:47
